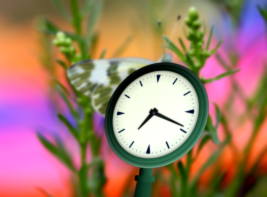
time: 7:19
